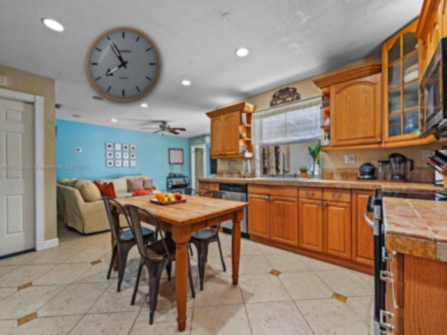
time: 7:55
